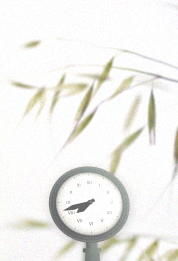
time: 7:42
